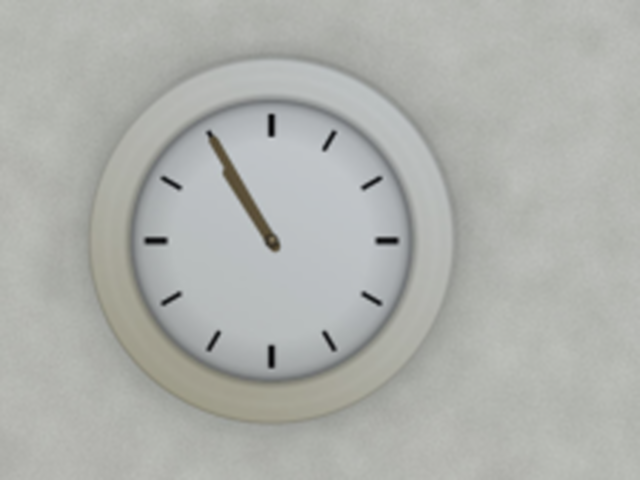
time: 10:55
